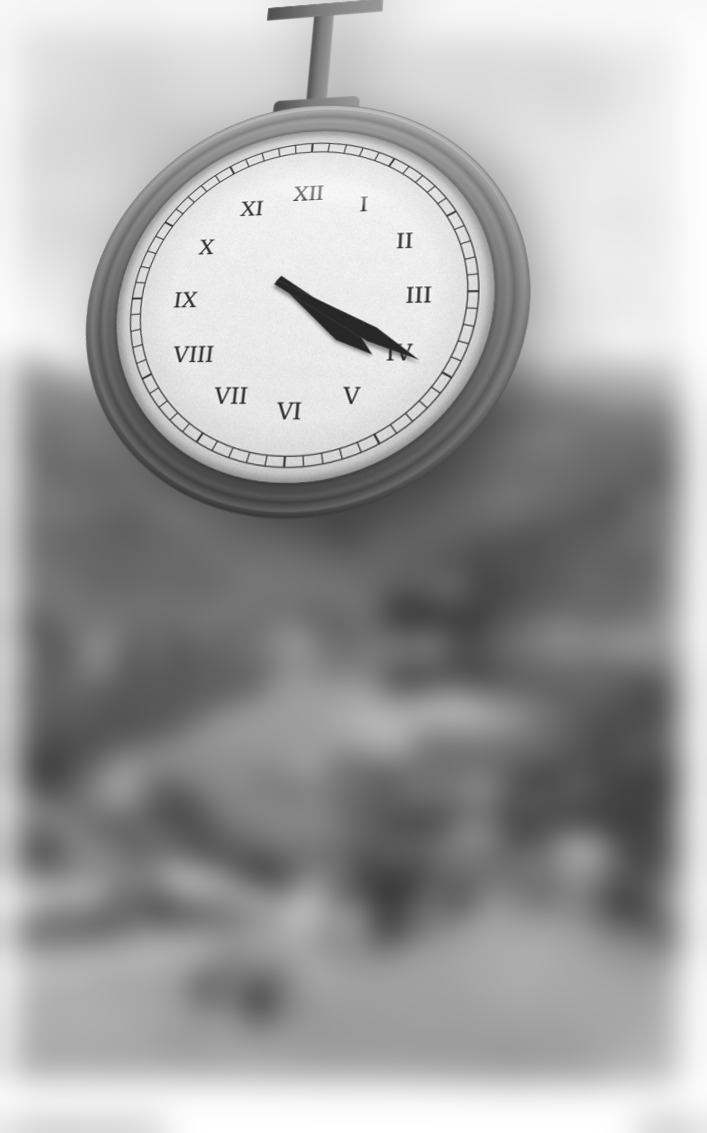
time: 4:20
